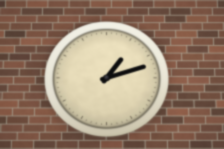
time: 1:12
